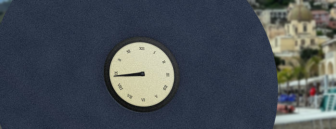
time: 8:44
